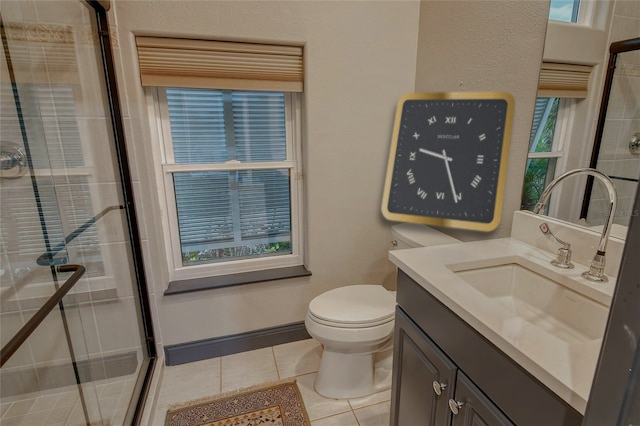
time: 9:26
